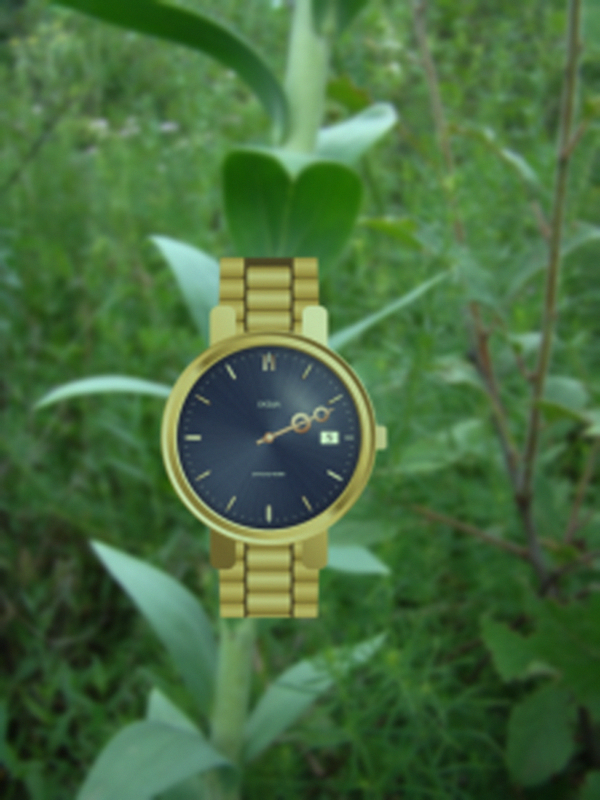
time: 2:11
